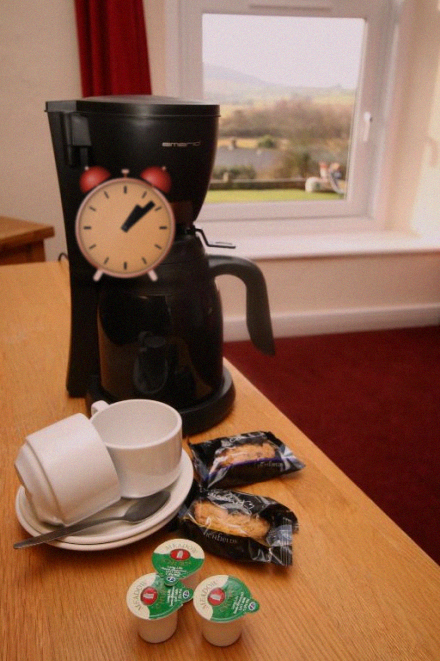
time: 1:08
